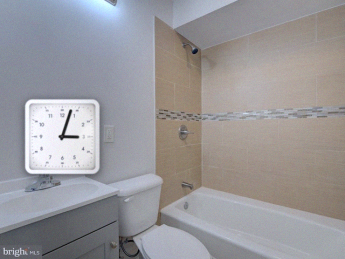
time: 3:03
